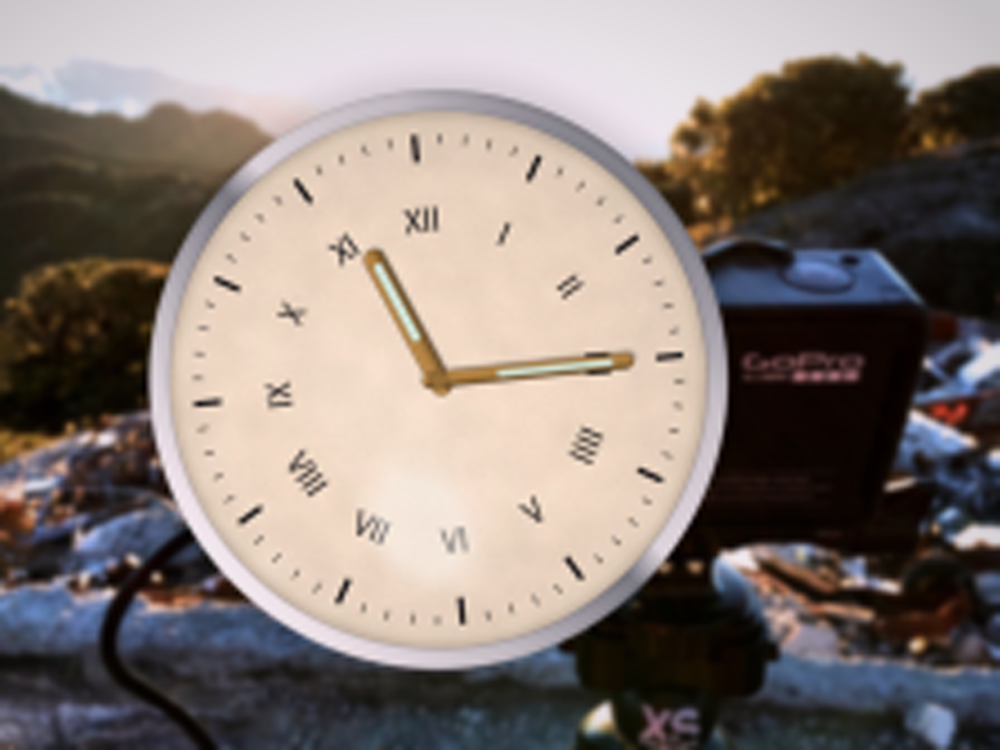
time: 11:15
